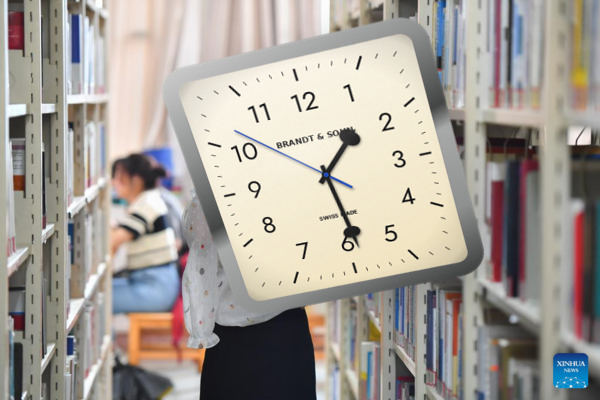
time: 1:28:52
